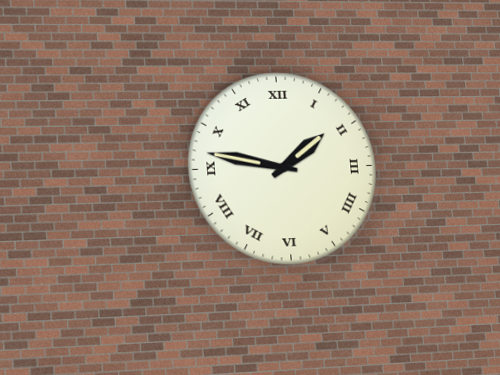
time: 1:47
